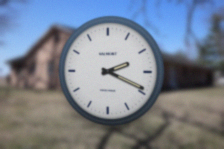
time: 2:19
